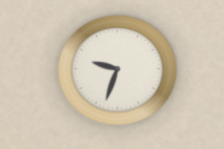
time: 9:33
